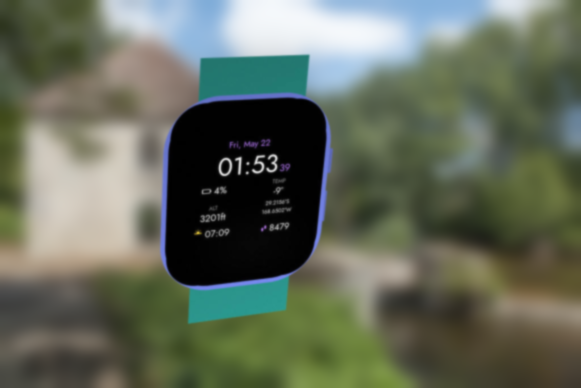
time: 1:53
